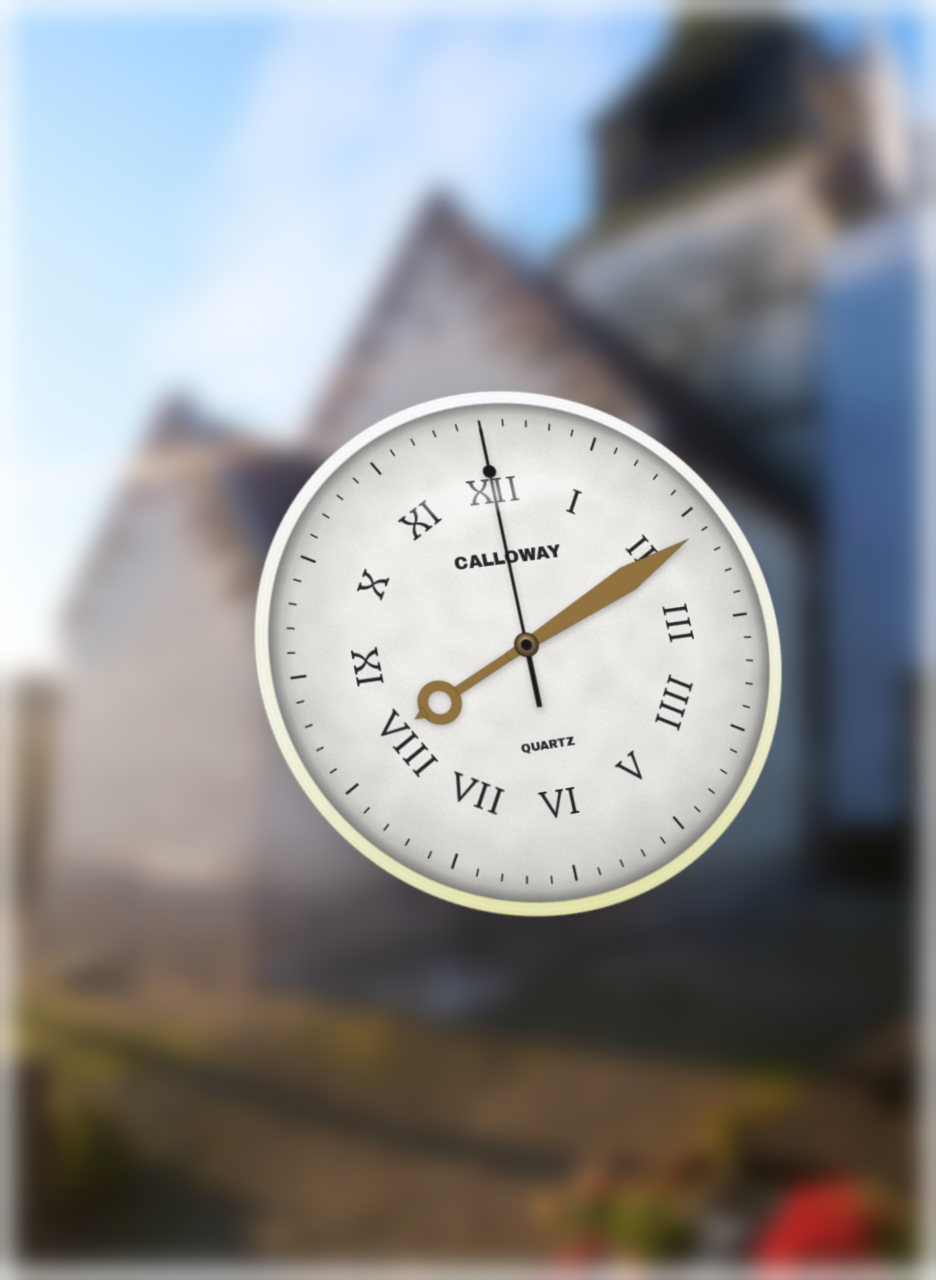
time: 8:11:00
